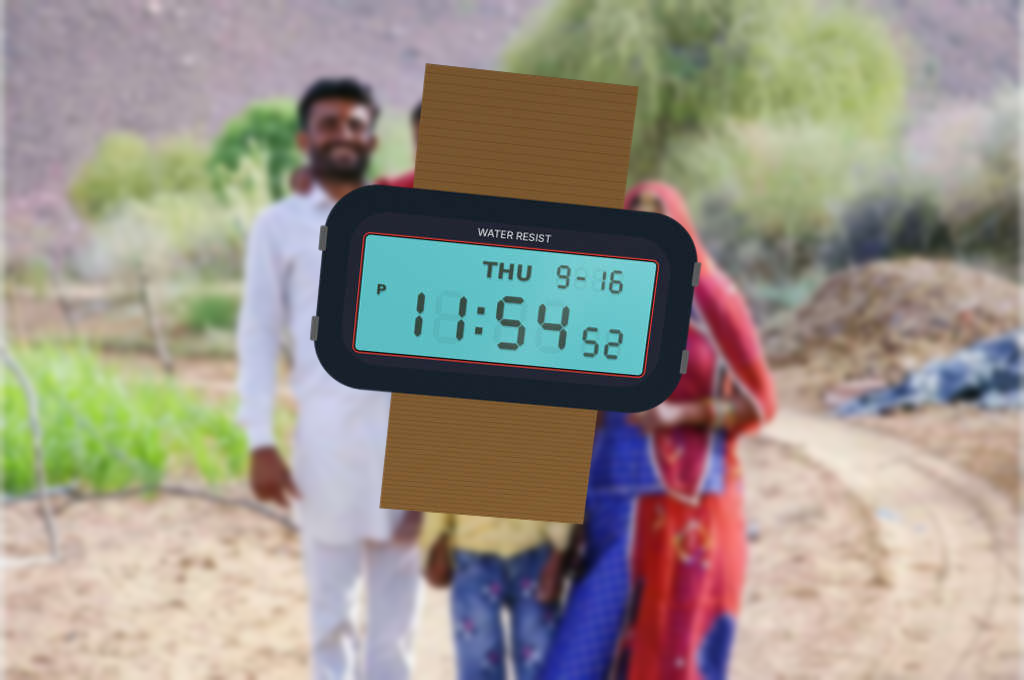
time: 11:54:52
